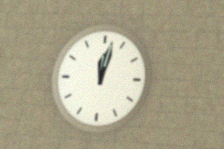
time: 12:02
